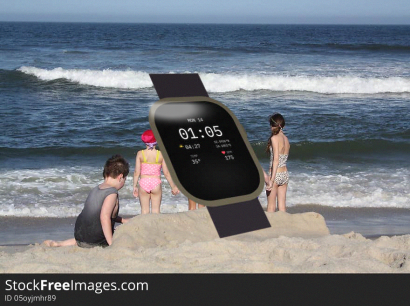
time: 1:05
